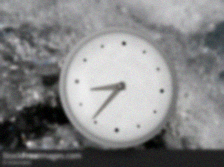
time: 8:36
